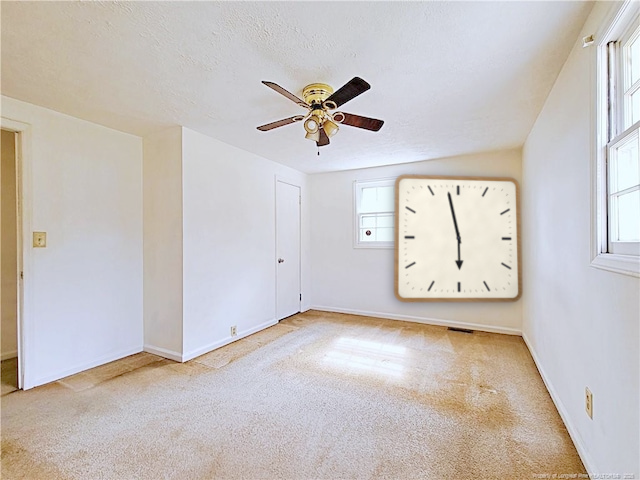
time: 5:58
